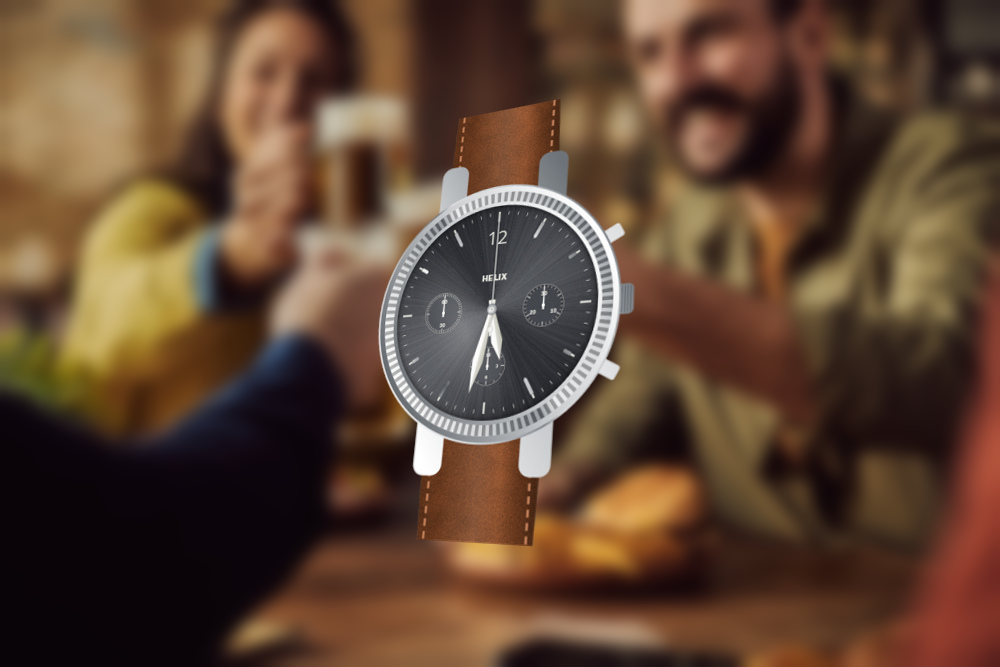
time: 5:32
